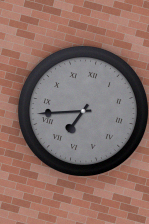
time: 6:42
